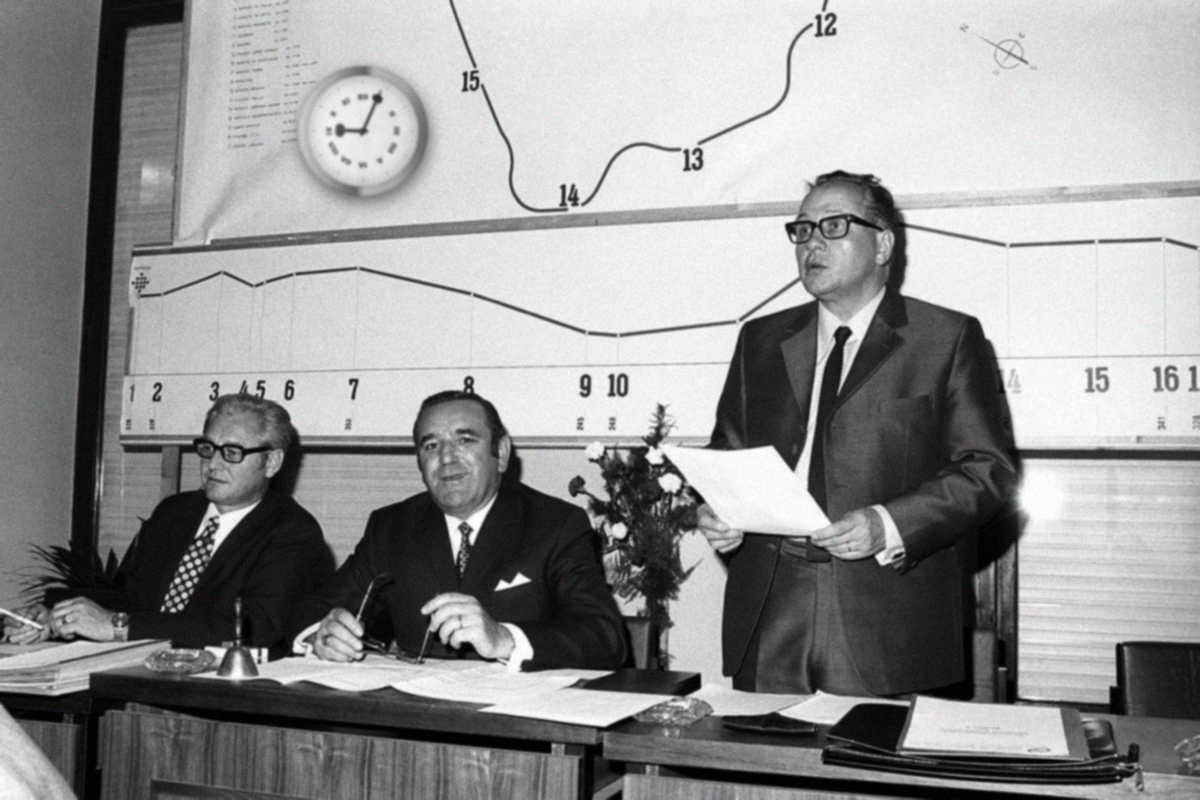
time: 9:04
